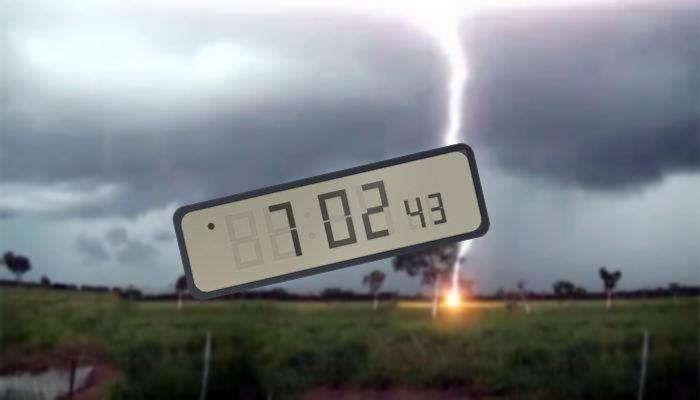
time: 7:02:43
